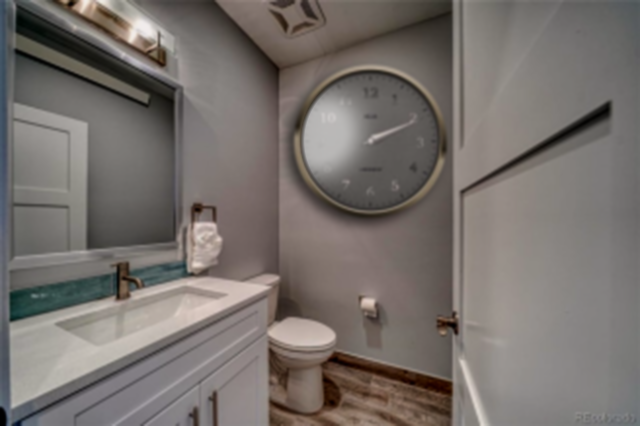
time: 2:11
